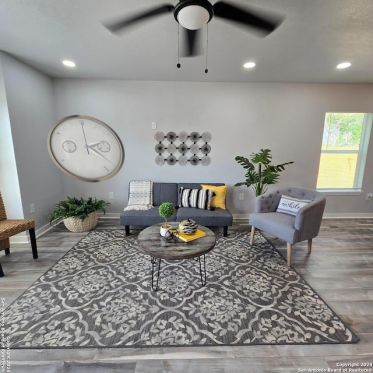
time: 2:22
